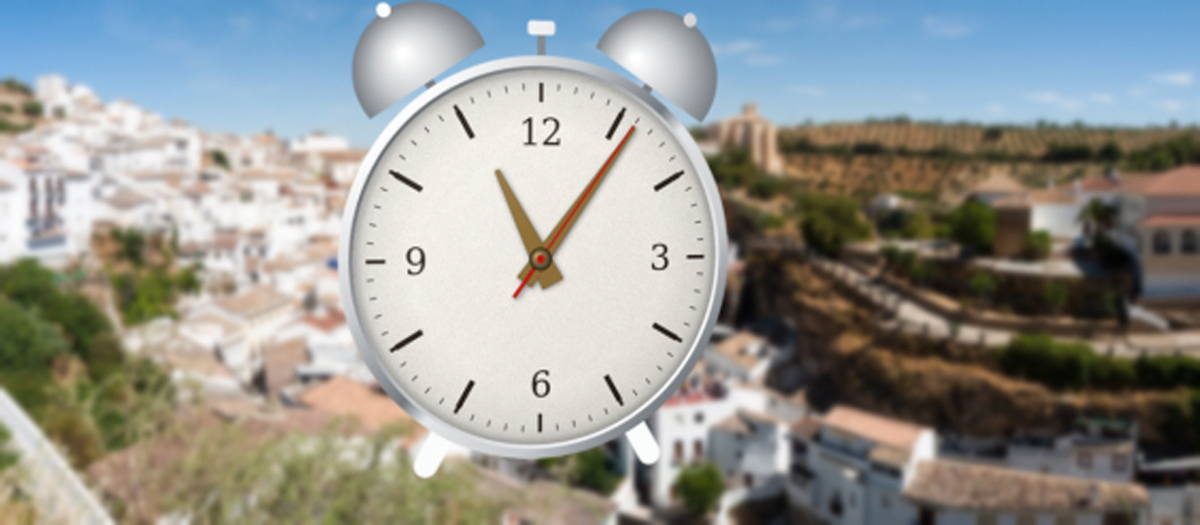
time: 11:06:06
